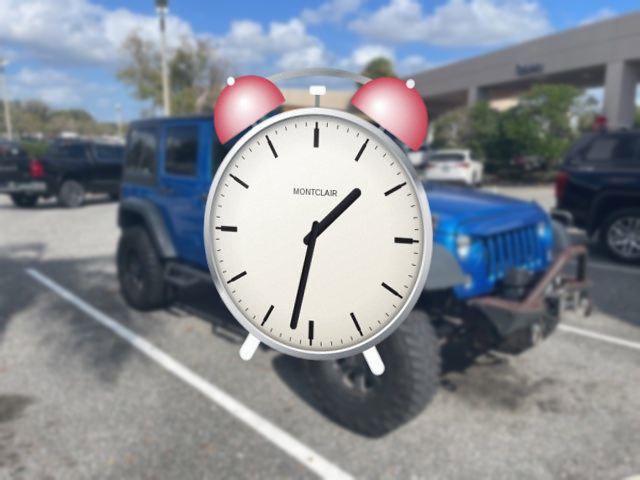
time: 1:32
